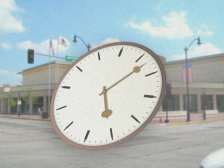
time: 5:07
